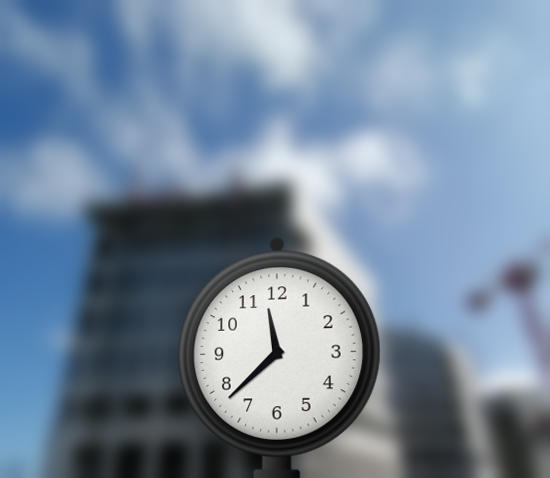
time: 11:38
